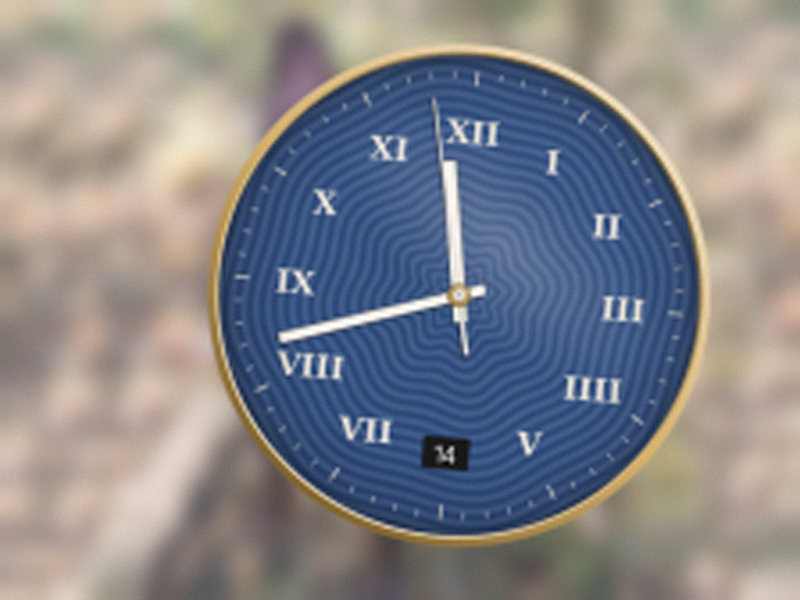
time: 11:41:58
